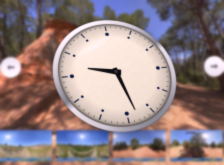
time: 9:28
